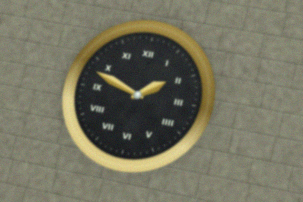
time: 1:48
